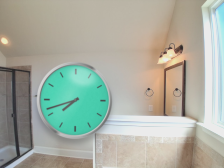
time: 7:42
